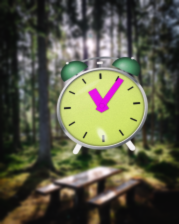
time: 11:06
